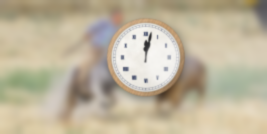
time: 12:02
